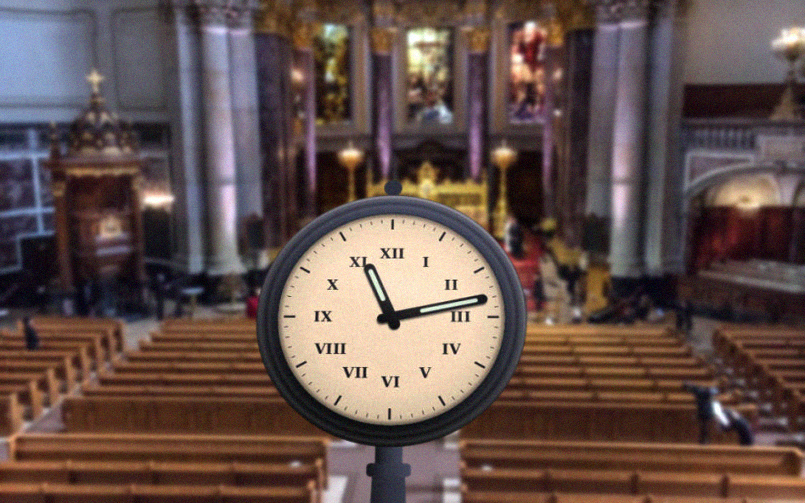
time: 11:13
